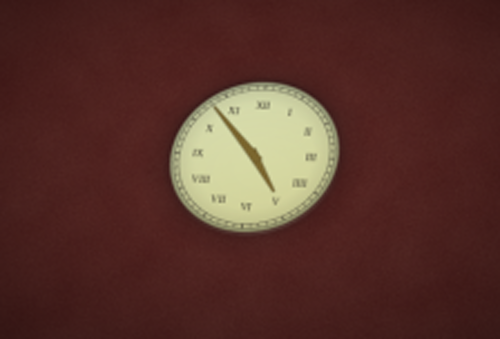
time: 4:53
